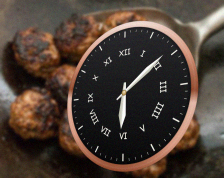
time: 6:09
